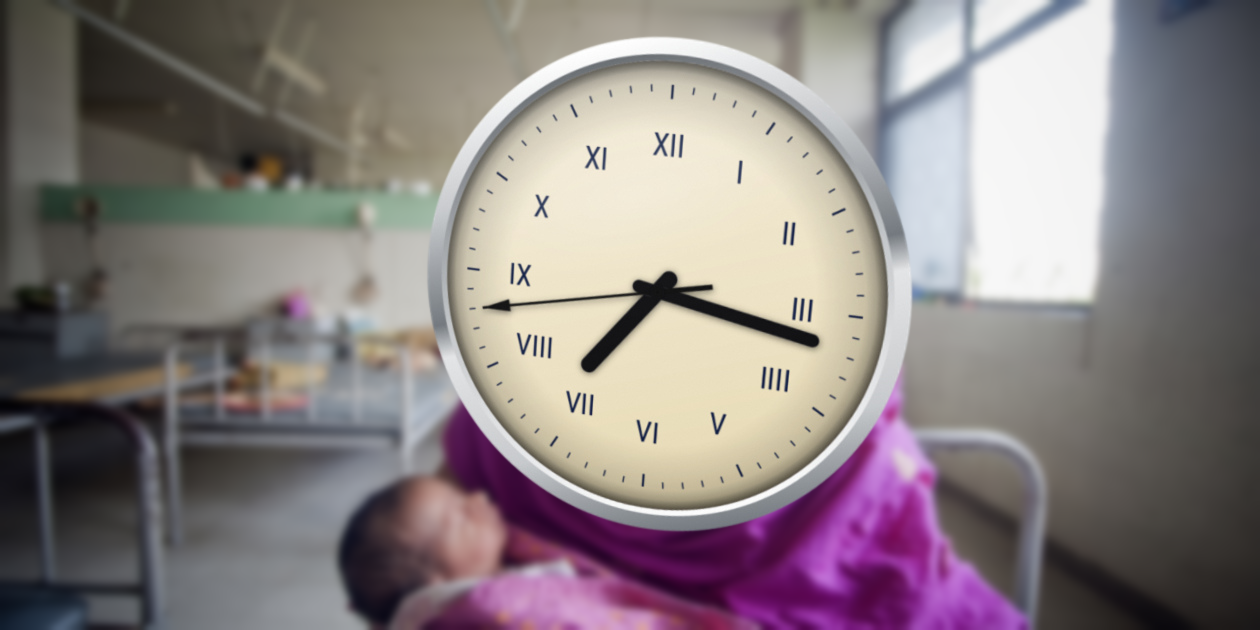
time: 7:16:43
